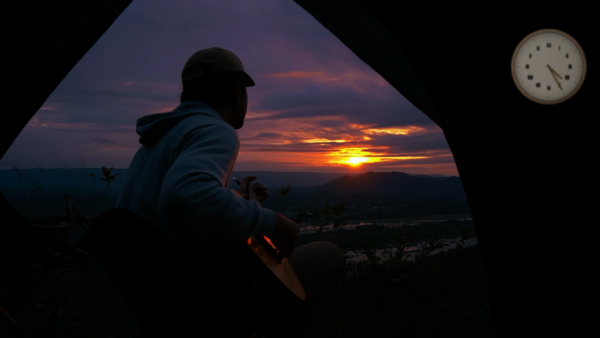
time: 4:25
